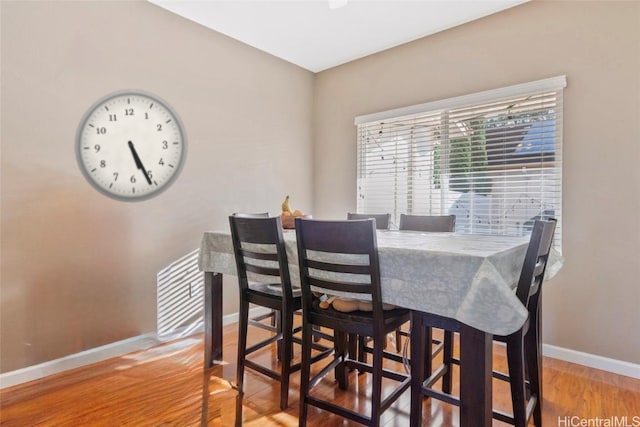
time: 5:26
